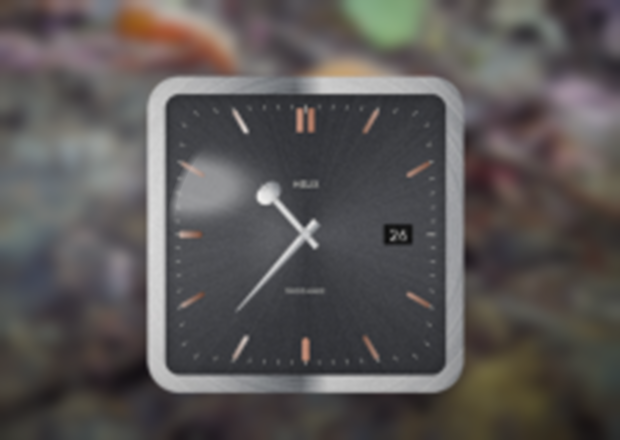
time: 10:37
